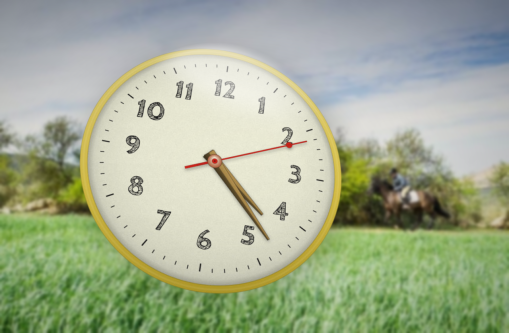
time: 4:23:11
